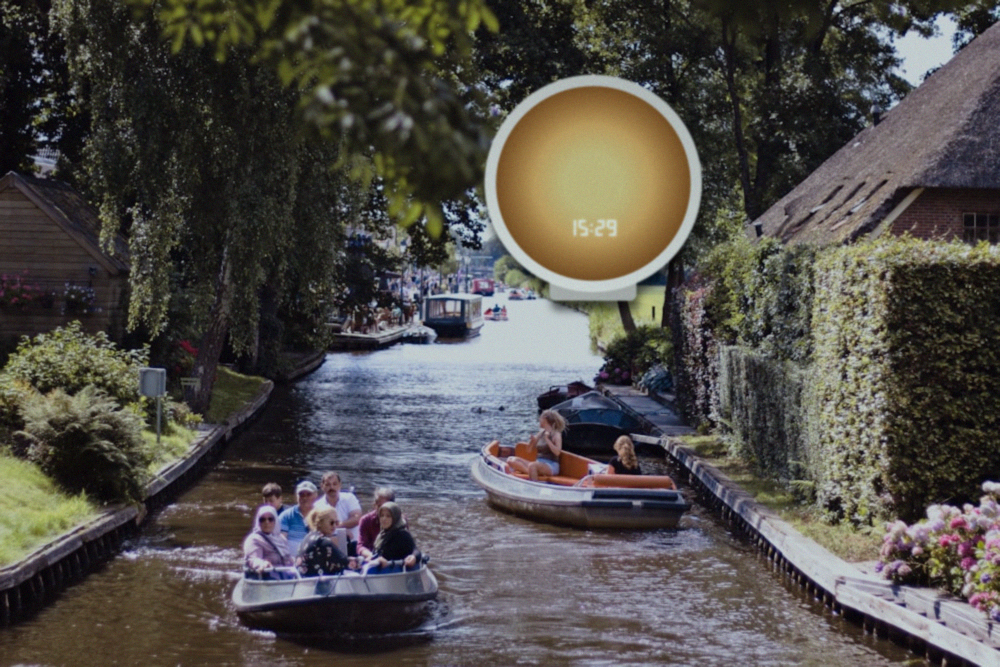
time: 15:29
